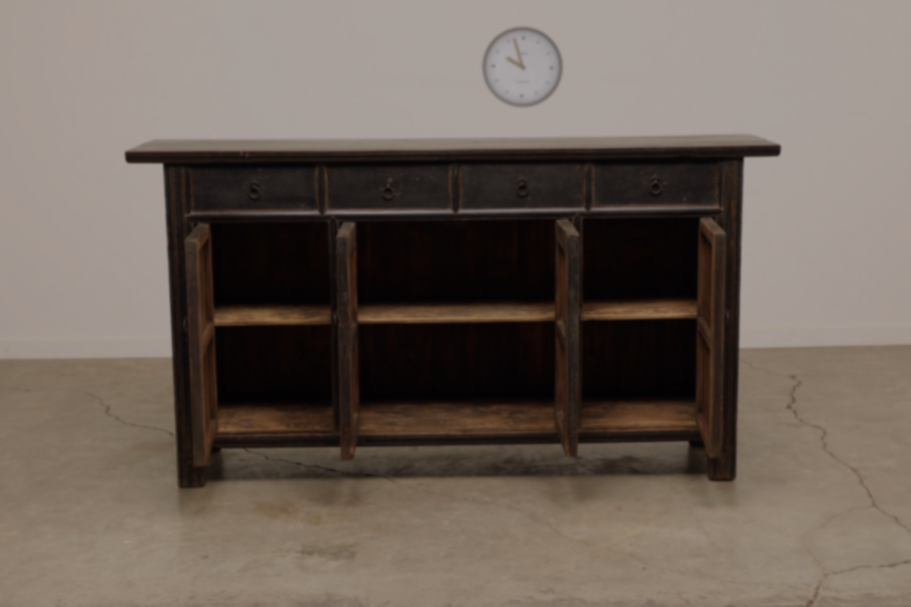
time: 9:57
